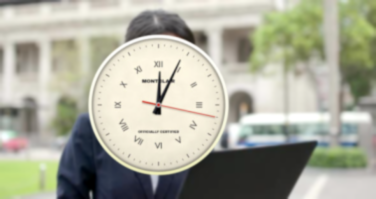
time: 12:04:17
